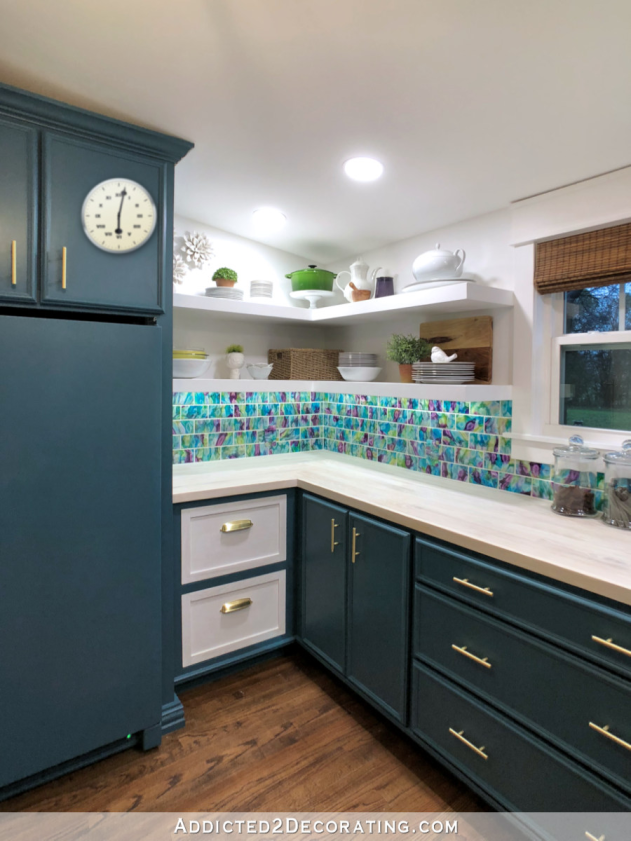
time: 6:02
